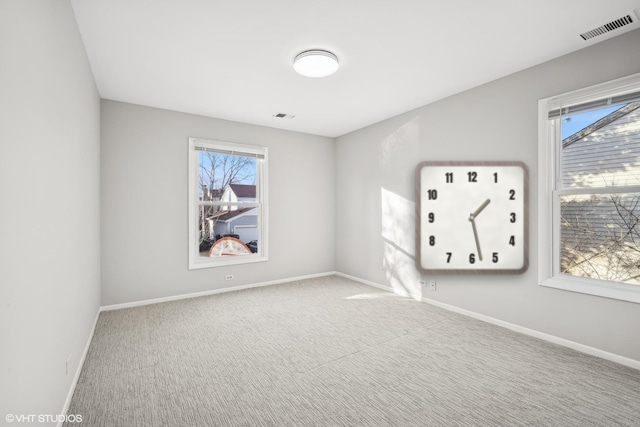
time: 1:28
